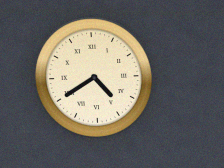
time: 4:40
